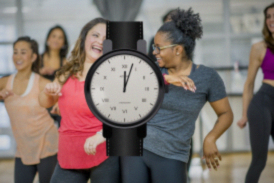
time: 12:03
